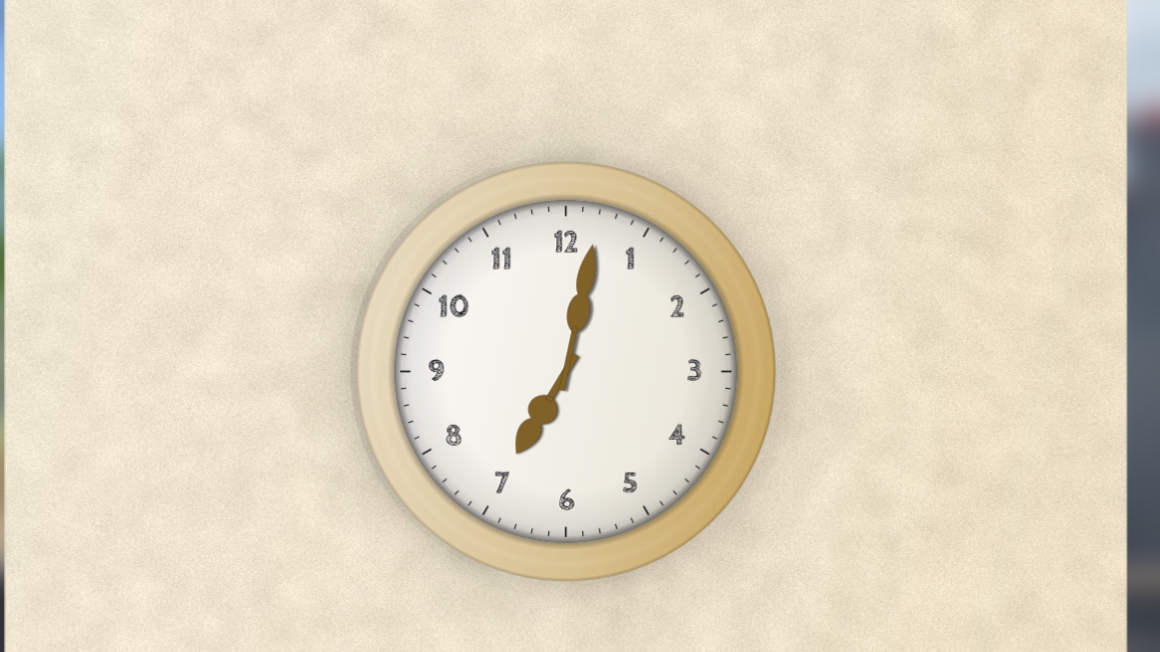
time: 7:02
